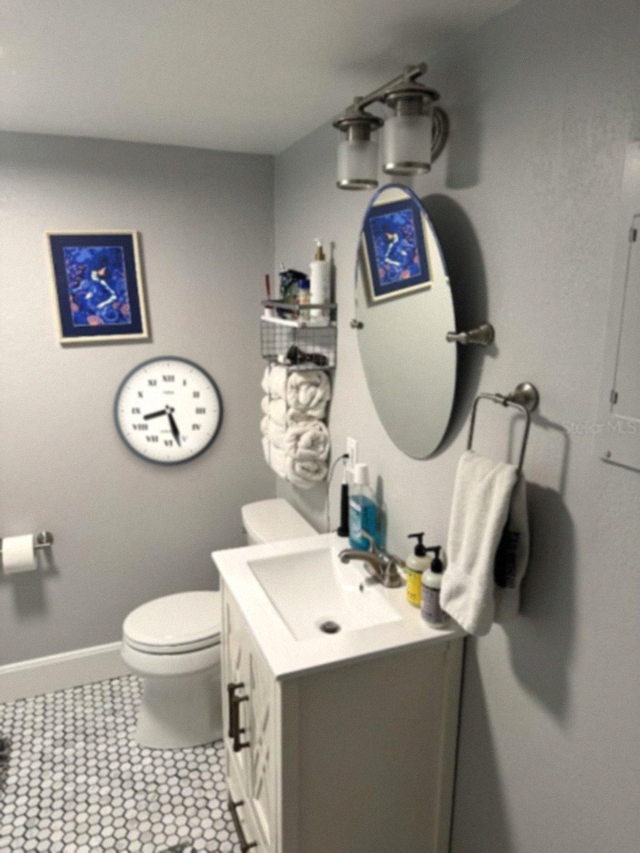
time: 8:27
